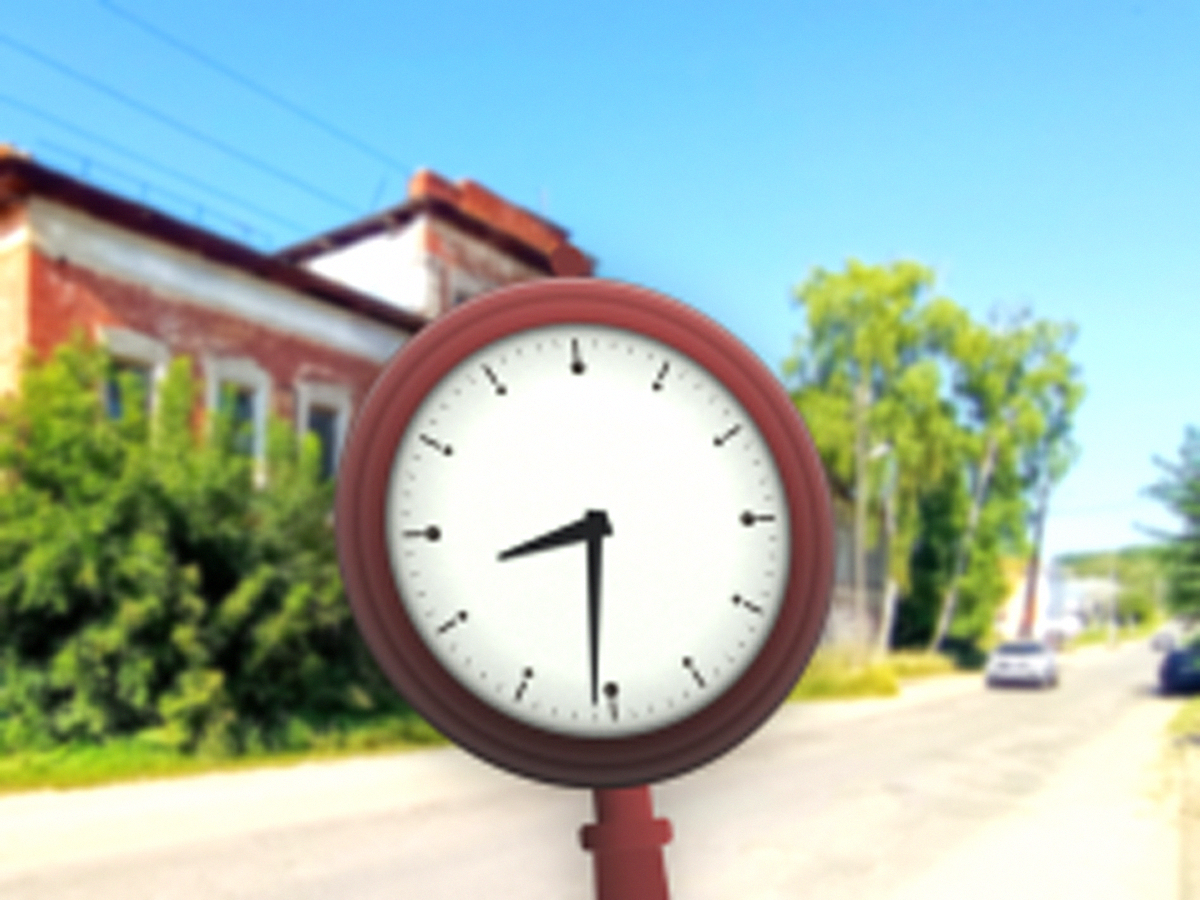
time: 8:31
